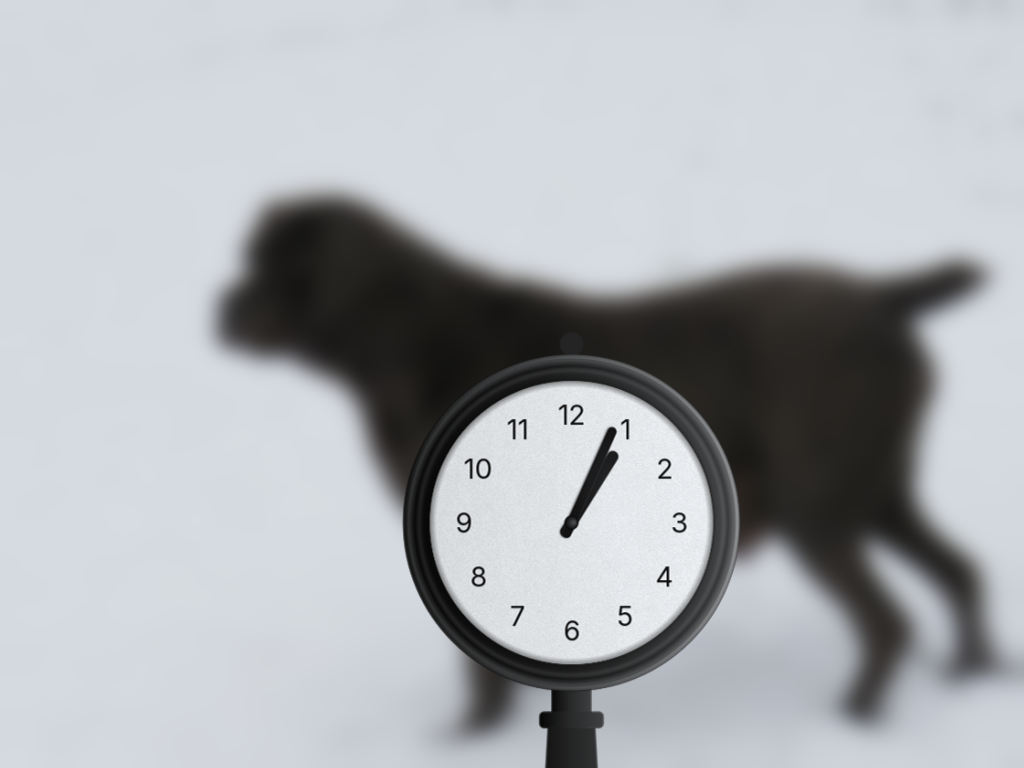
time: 1:04
